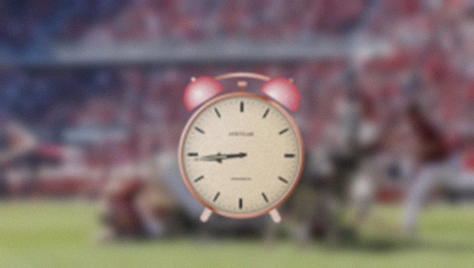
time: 8:44
